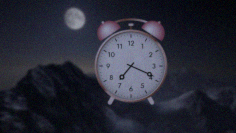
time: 7:19
